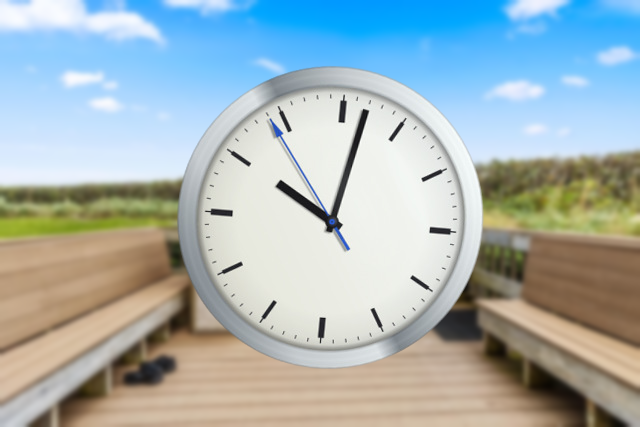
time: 10:01:54
